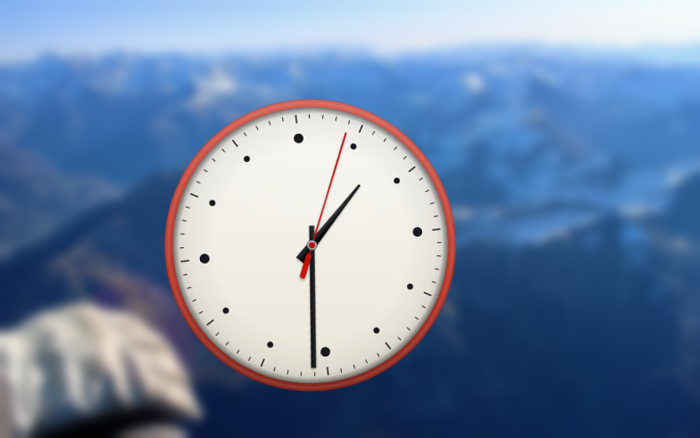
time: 1:31:04
